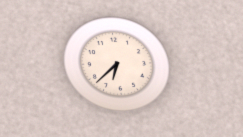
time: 6:38
